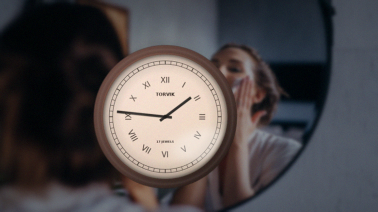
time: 1:46
